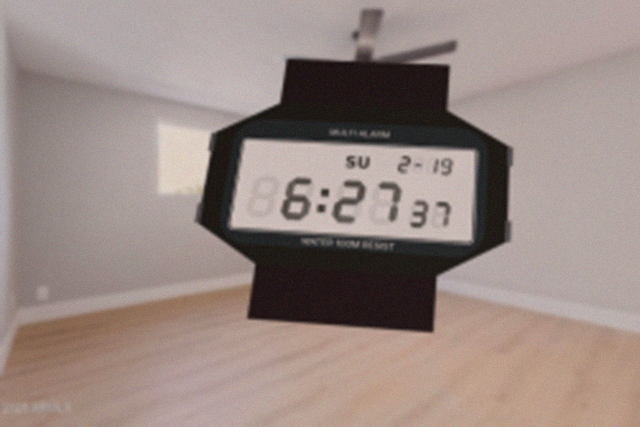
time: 6:27:37
